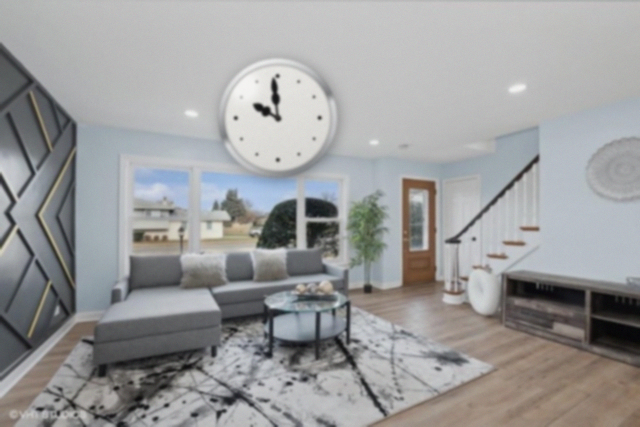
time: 9:59
